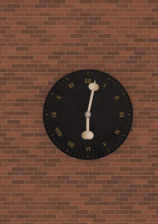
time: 6:02
